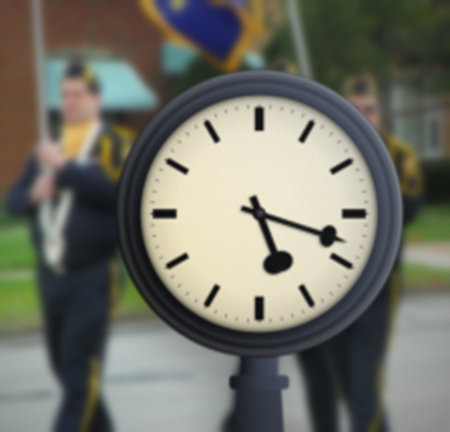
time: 5:18
